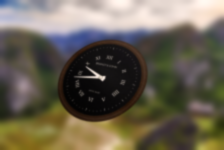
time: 9:43
